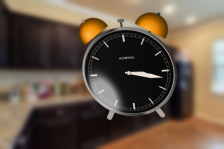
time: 3:17
